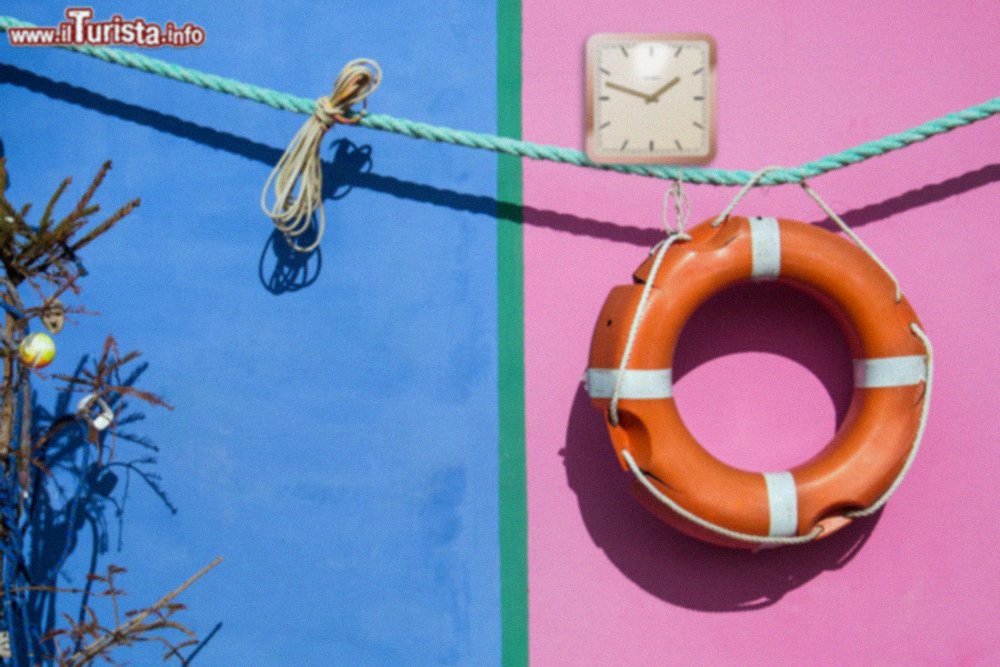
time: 1:48
